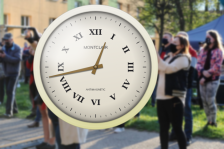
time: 12:43
